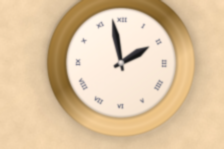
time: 1:58
